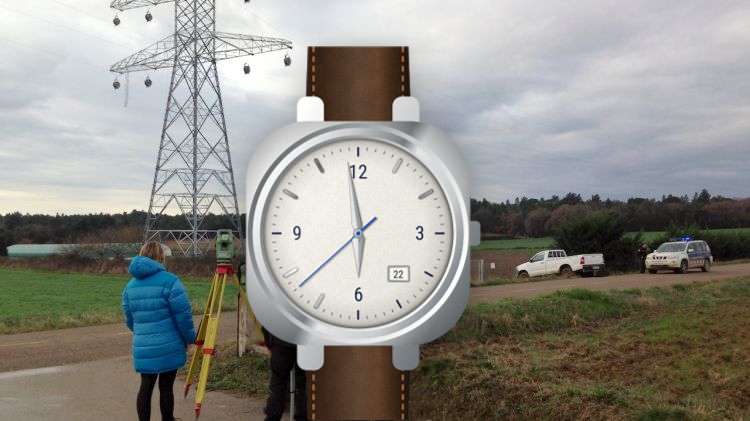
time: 5:58:38
